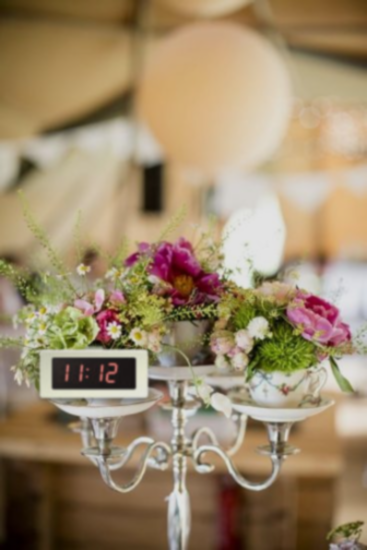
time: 11:12
